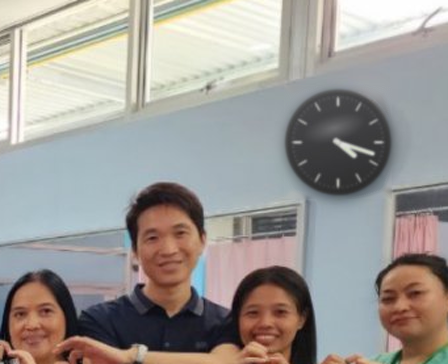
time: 4:18
